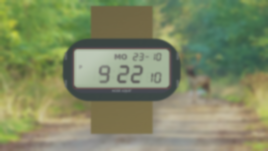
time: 9:22:10
